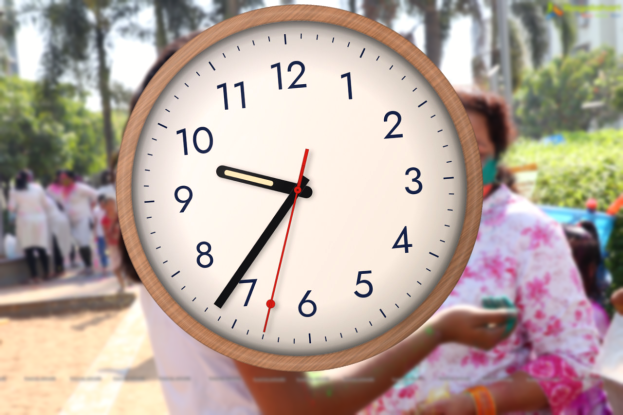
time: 9:36:33
